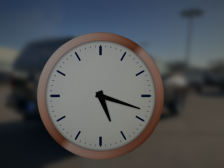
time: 5:18
